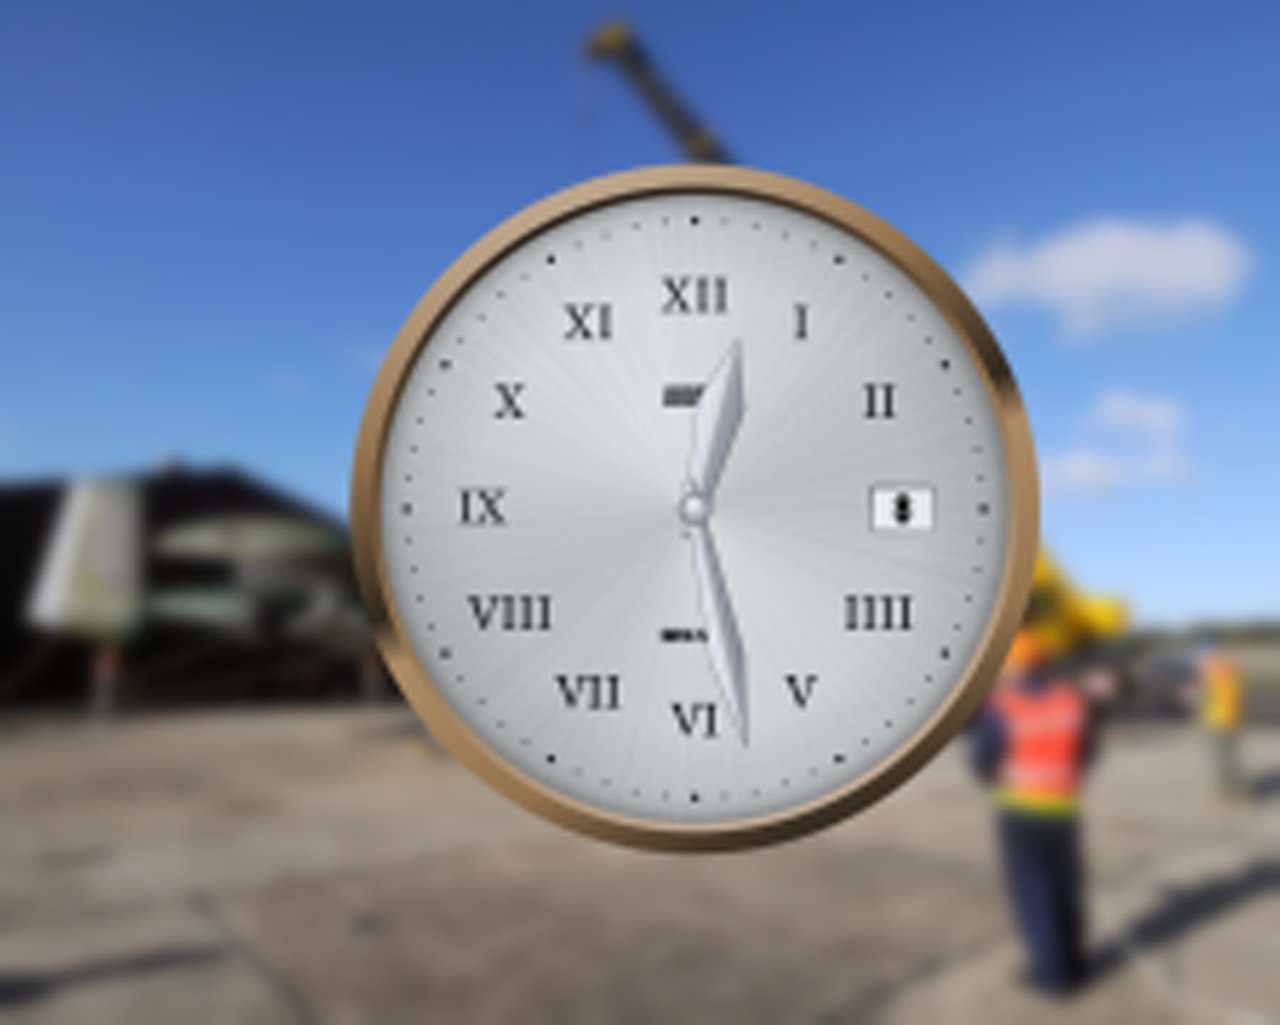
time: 12:28
